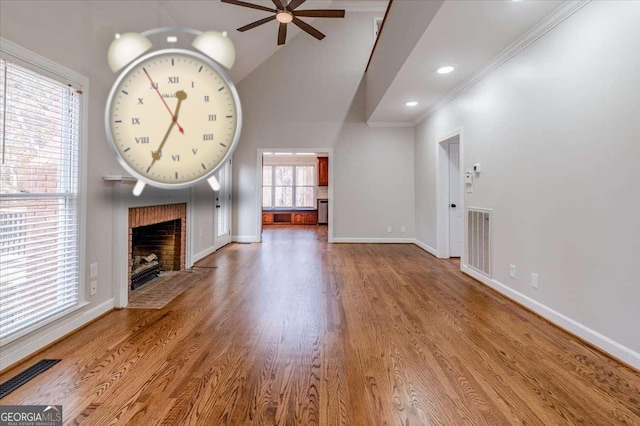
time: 12:34:55
